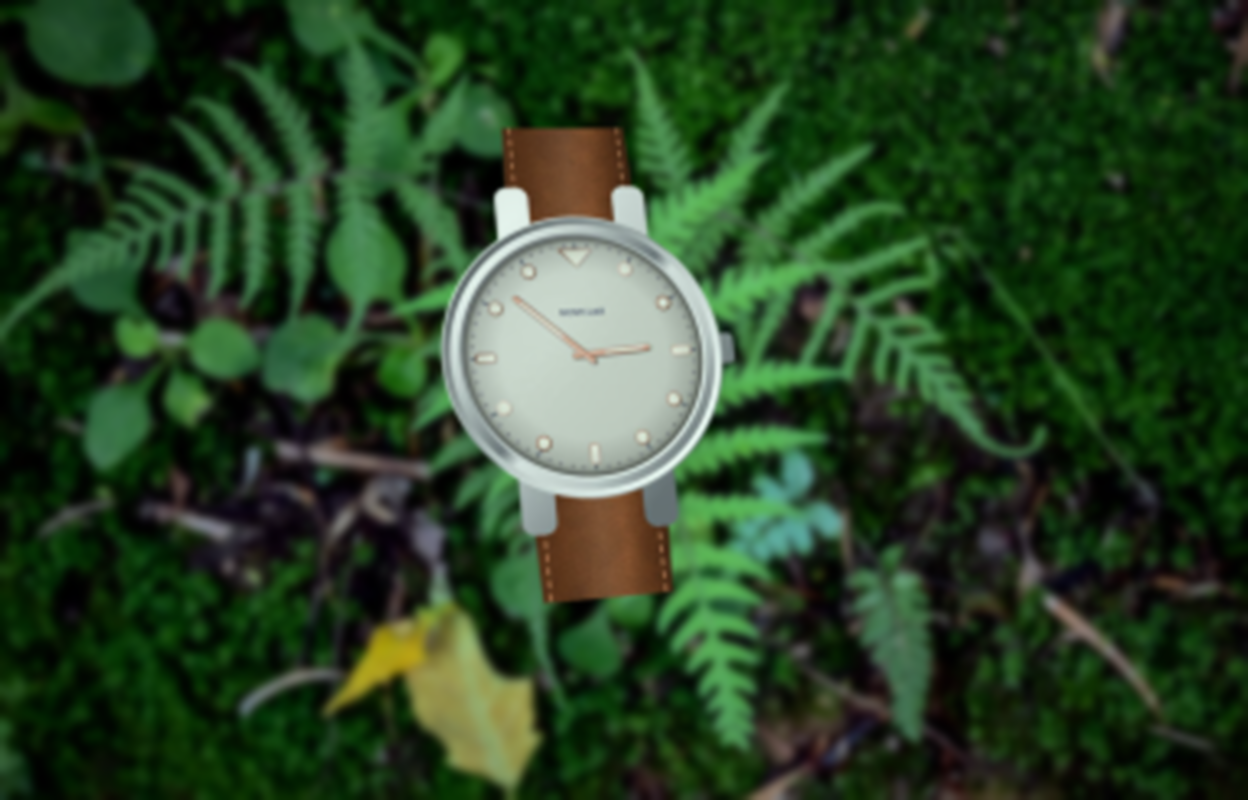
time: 2:52
